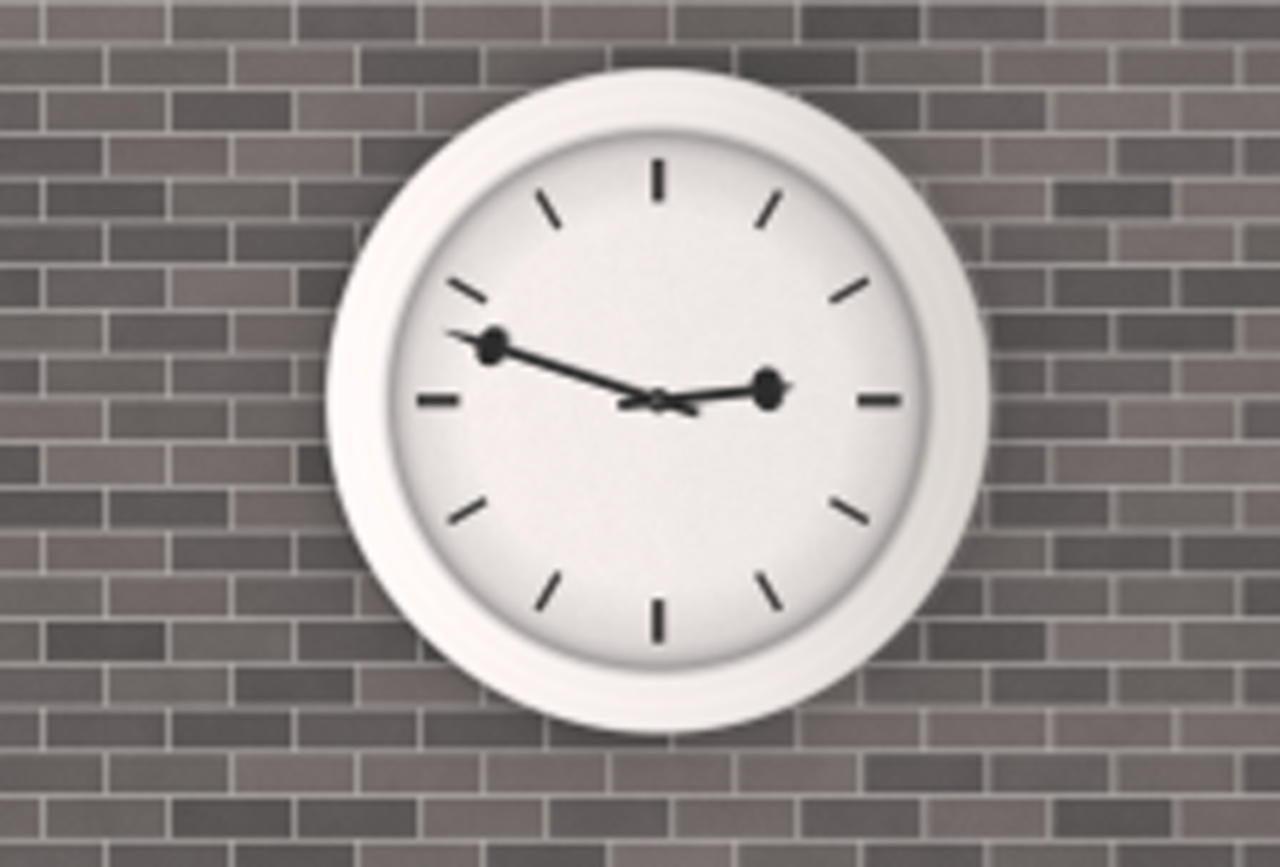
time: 2:48
